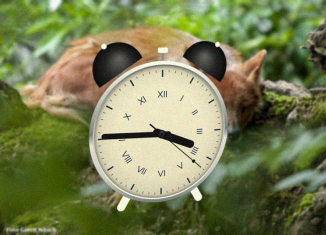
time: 3:45:22
